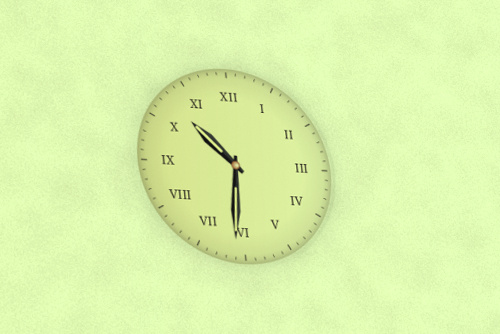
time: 10:31
